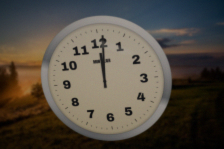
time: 12:01
